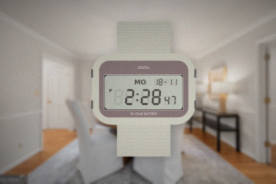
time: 2:28:47
